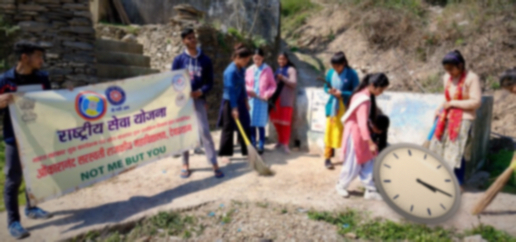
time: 4:20
